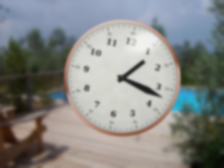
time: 1:17
